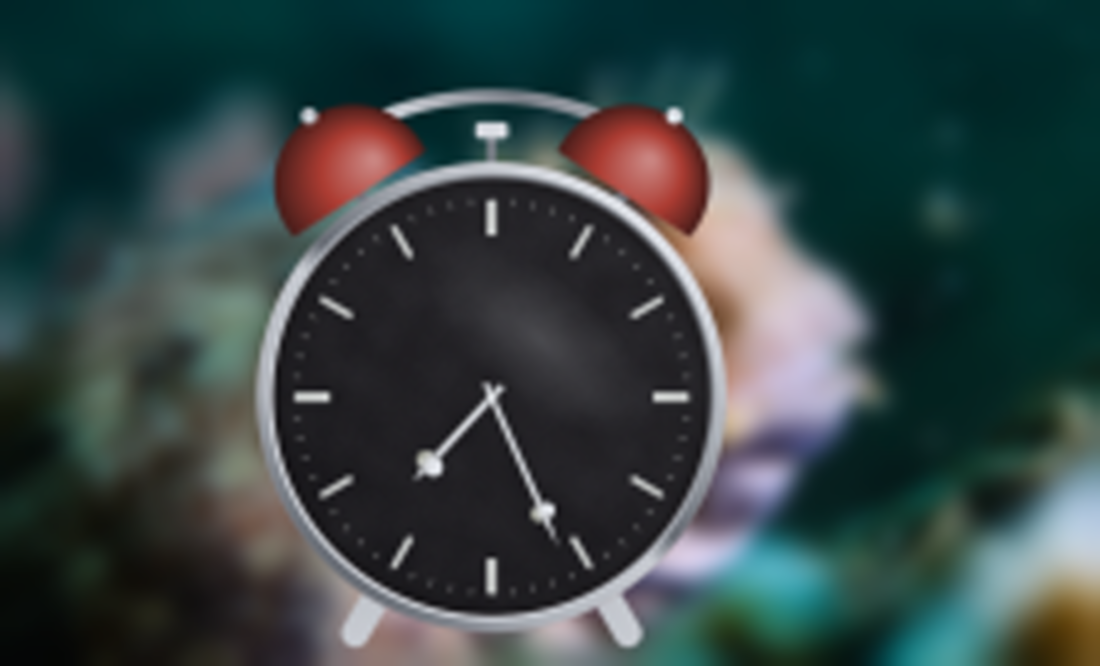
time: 7:26
